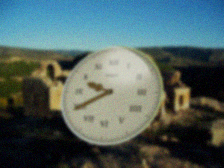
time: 9:40
